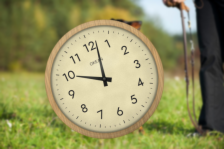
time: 10:02
